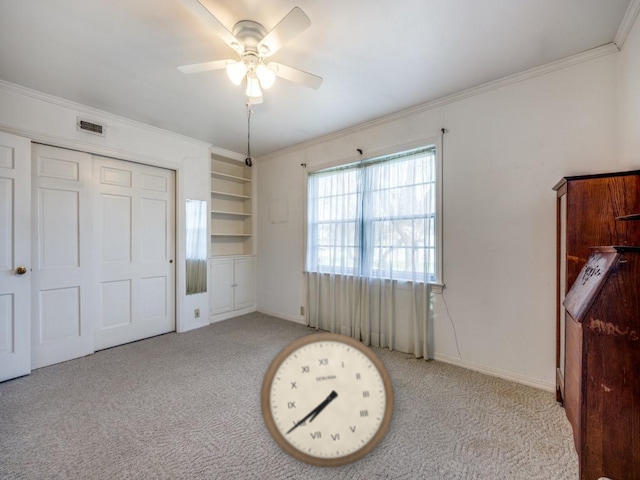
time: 7:40
